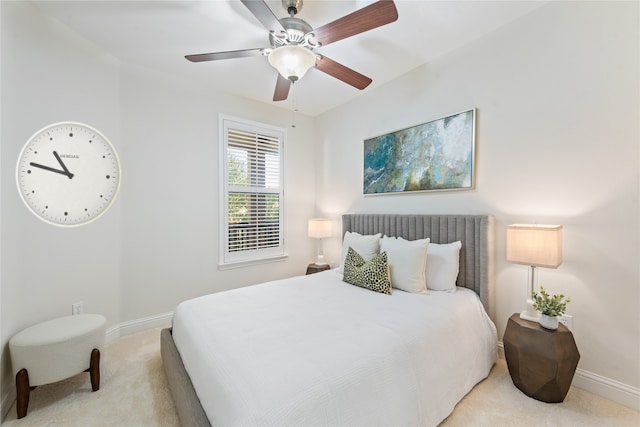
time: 10:47
